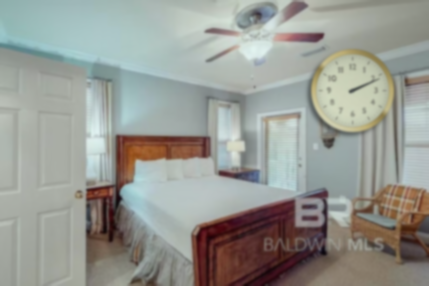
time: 2:11
